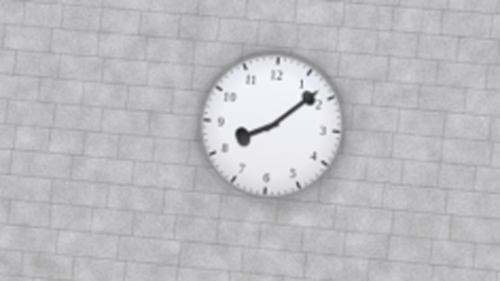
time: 8:08
